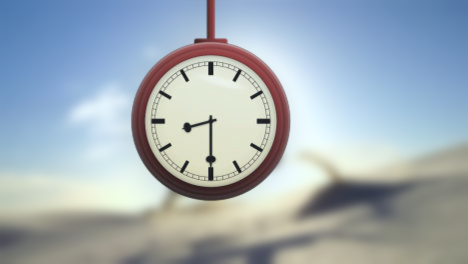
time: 8:30
